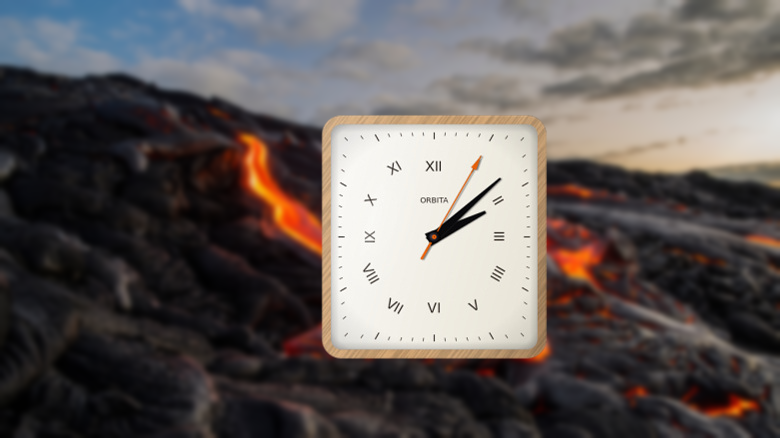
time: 2:08:05
